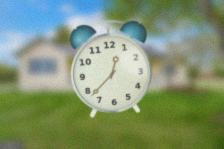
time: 12:38
